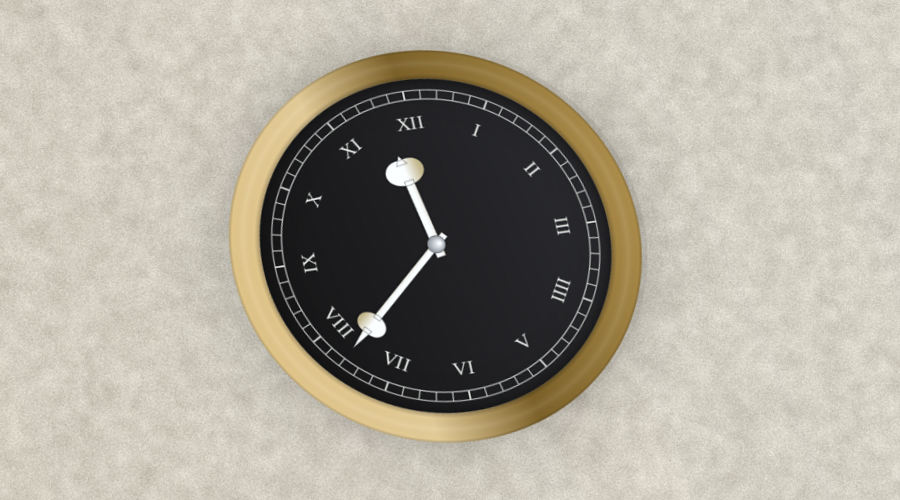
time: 11:38
